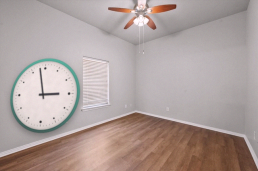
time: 2:58
